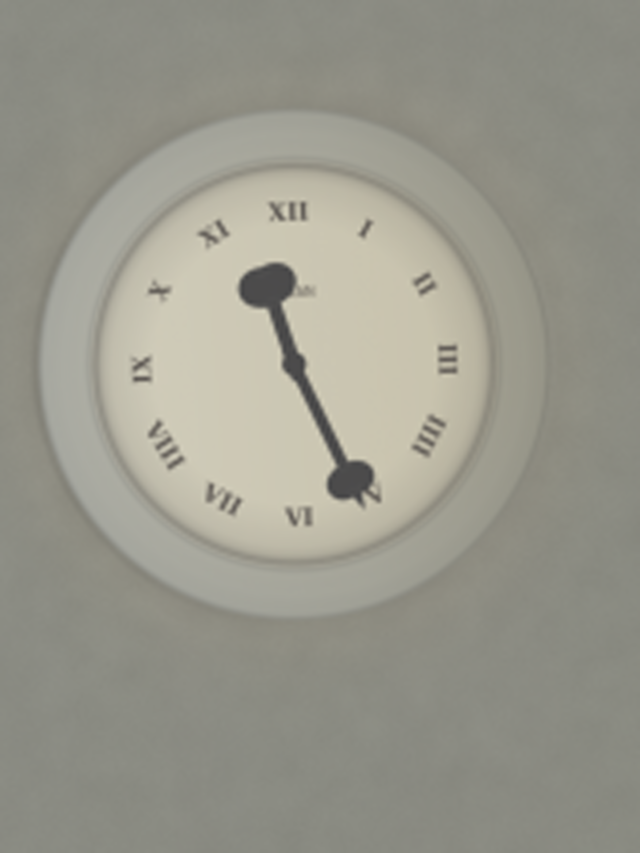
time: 11:26
